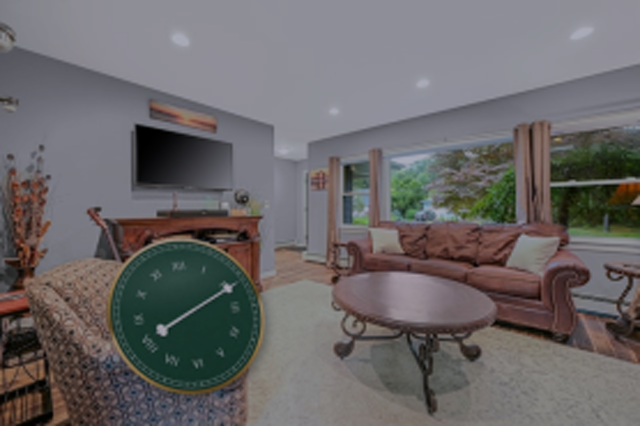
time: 8:11
